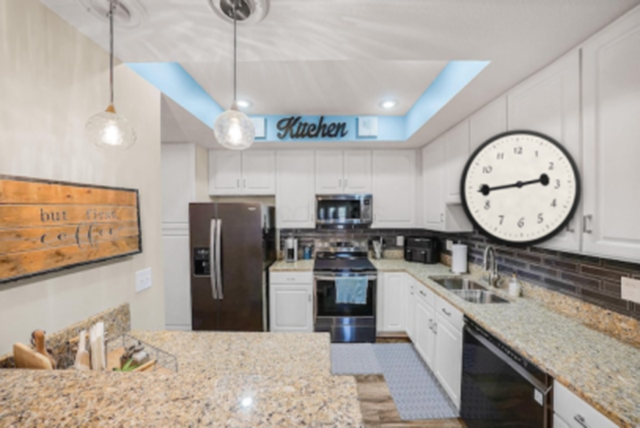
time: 2:44
